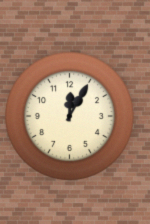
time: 12:05
